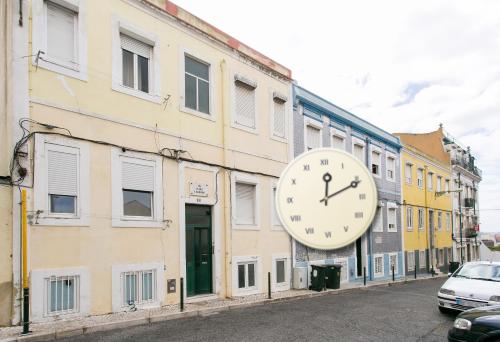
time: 12:11
